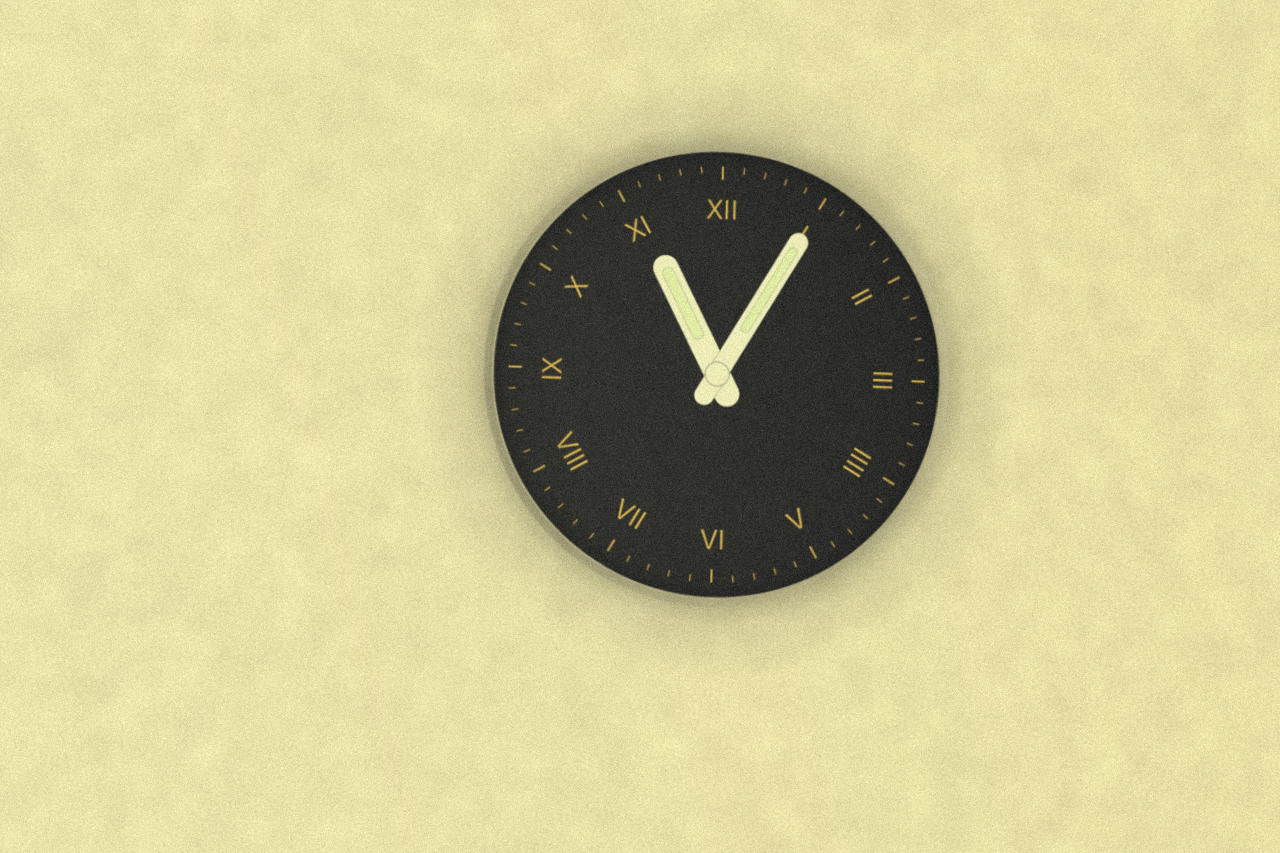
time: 11:05
